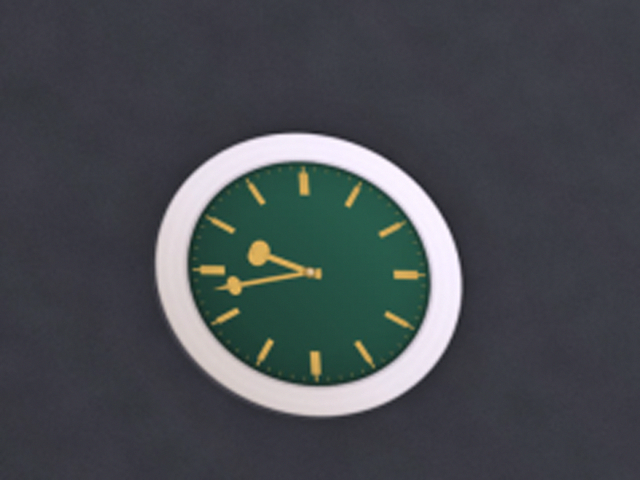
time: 9:43
